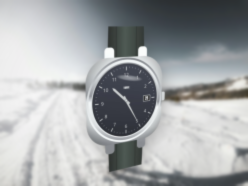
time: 10:25
